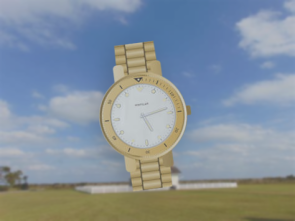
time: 5:13
